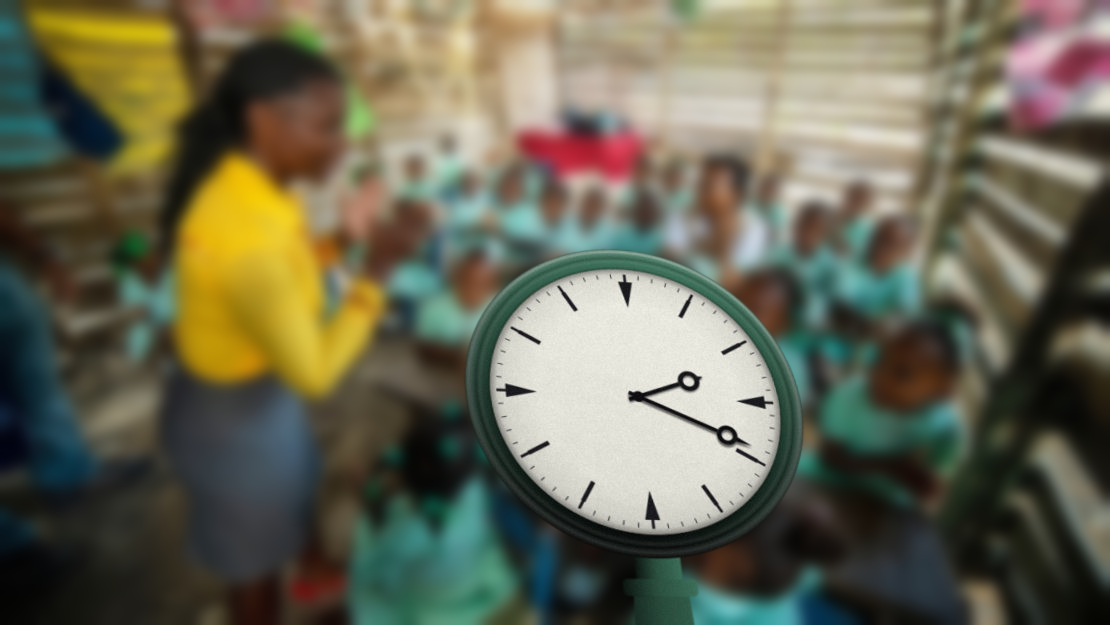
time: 2:19
